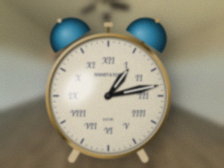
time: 1:13
